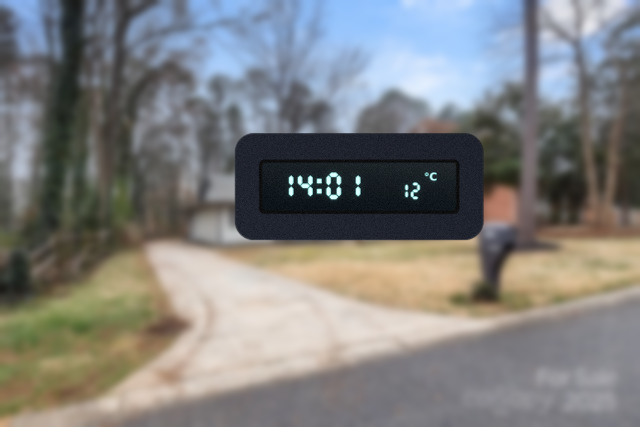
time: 14:01
